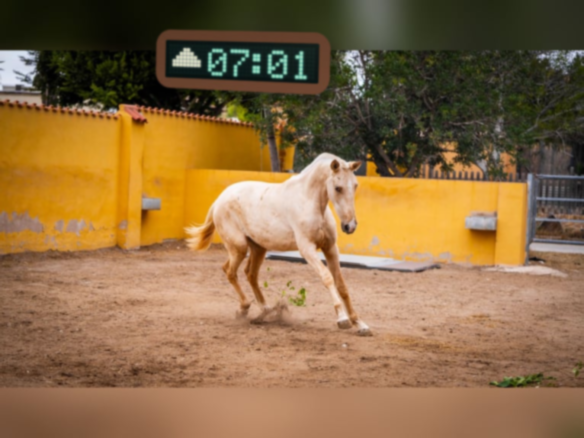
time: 7:01
